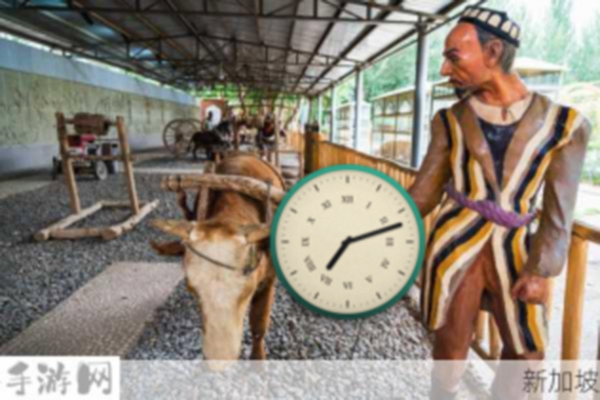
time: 7:12
